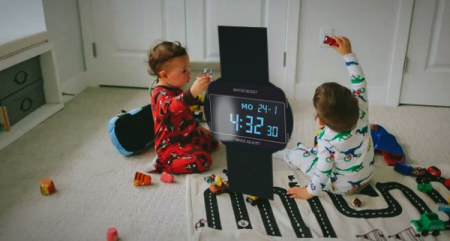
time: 4:32:30
